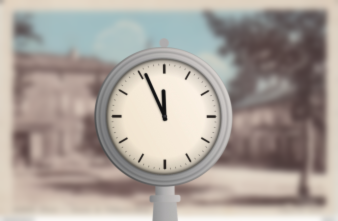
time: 11:56
